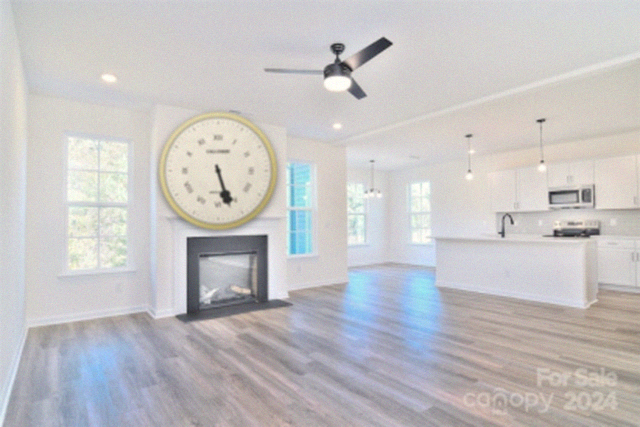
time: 5:27
